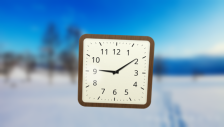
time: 9:09
